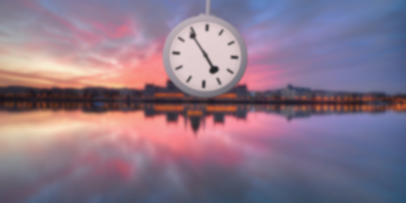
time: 4:54
